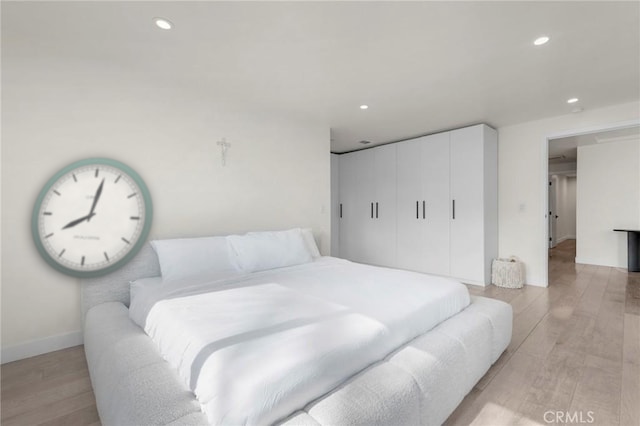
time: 8:02
